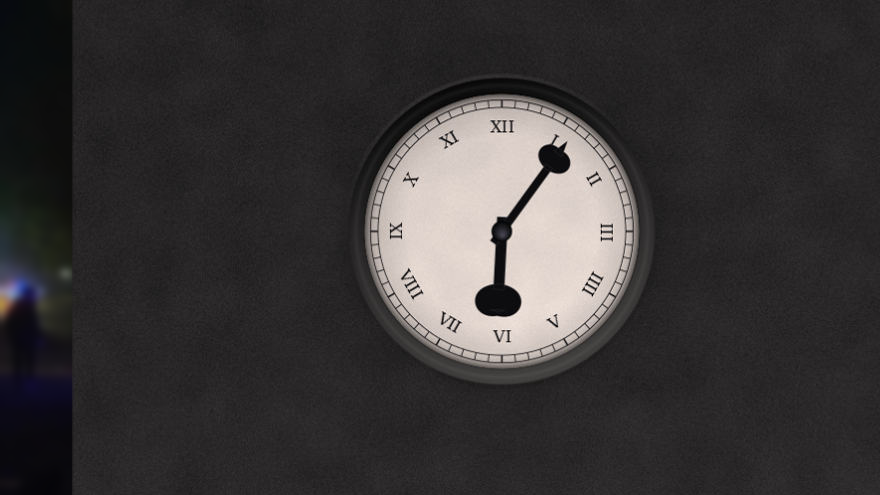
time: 6:06
